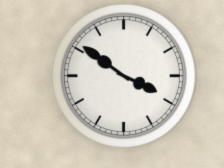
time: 3:51
